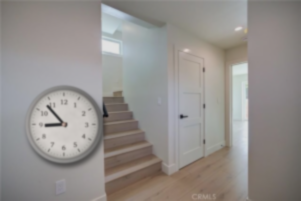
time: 8:53
